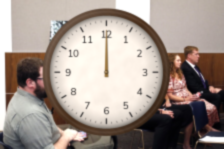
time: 12:00
